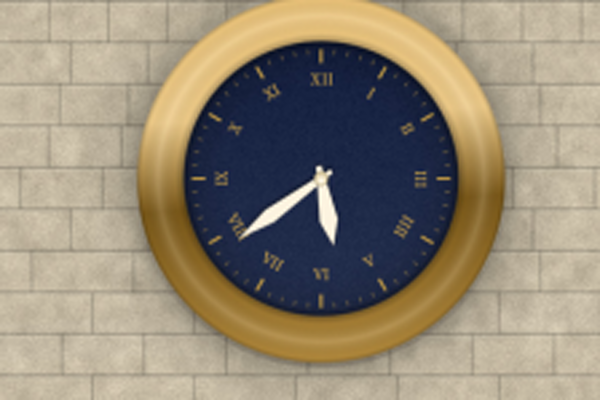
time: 5:39
